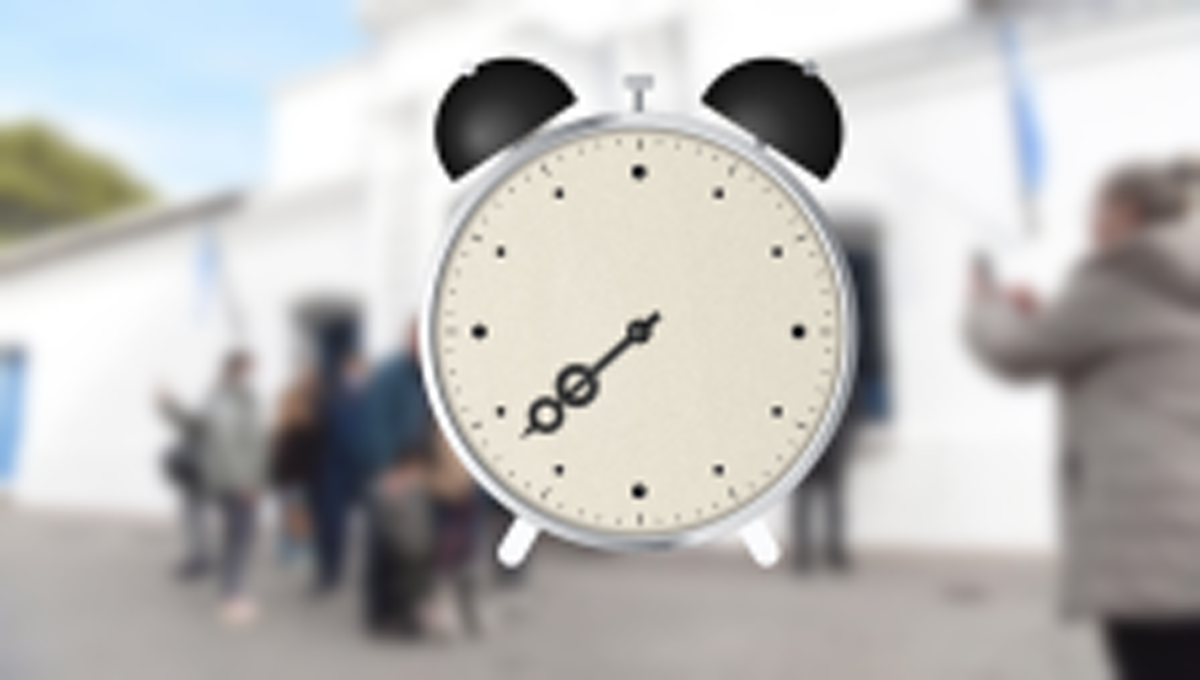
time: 7:38
